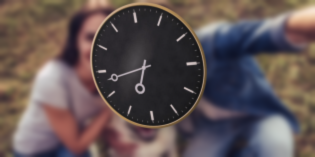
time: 6:43
